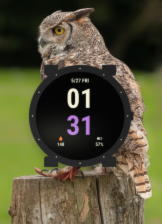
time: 1:31
